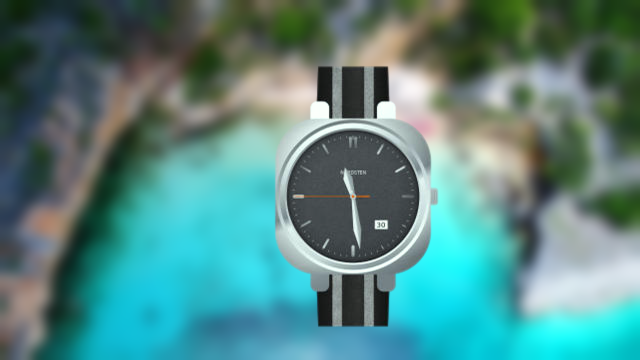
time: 11:28:45
